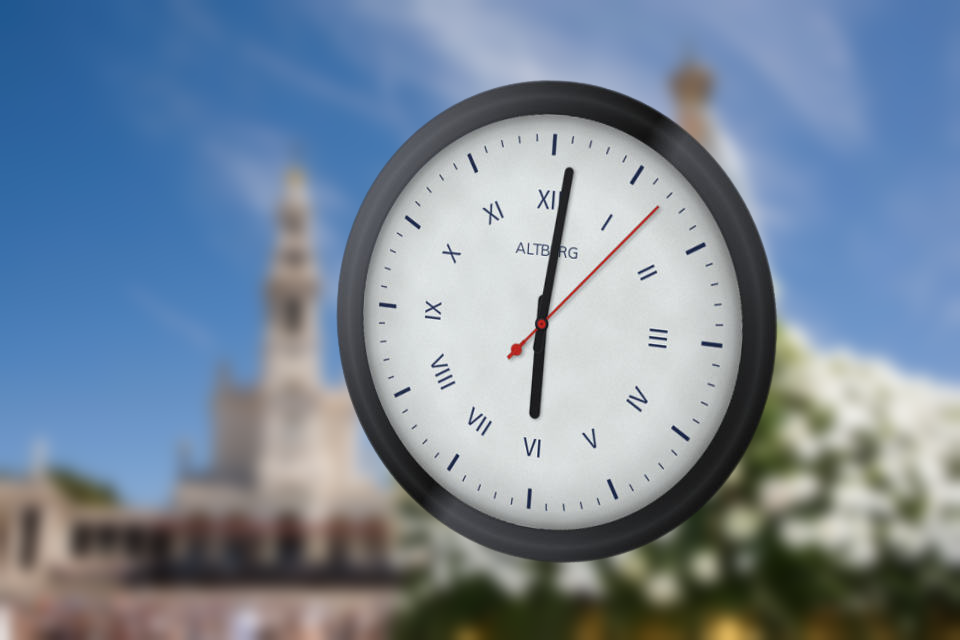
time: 6:01:07
